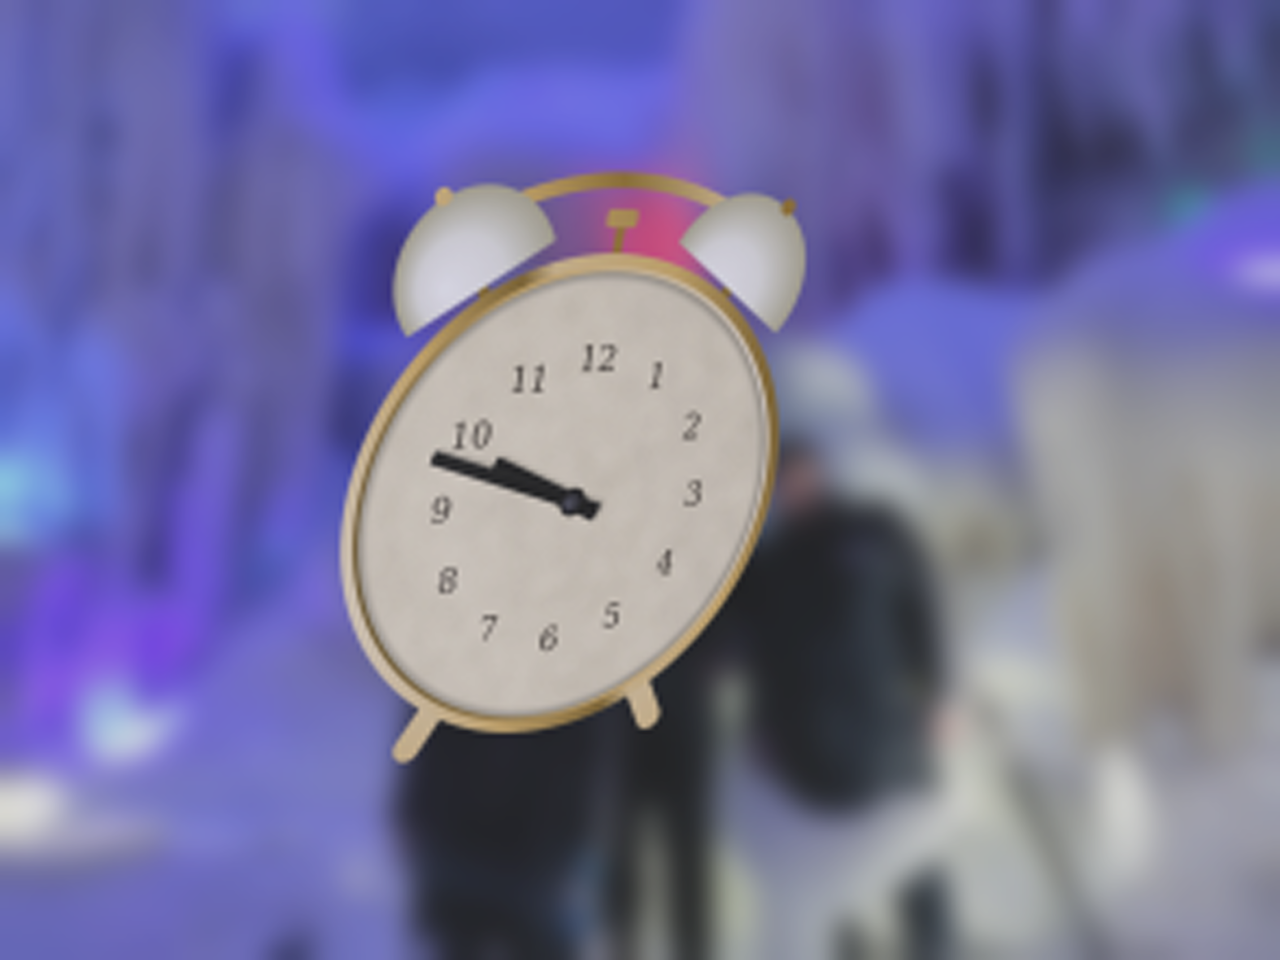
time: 9:48
